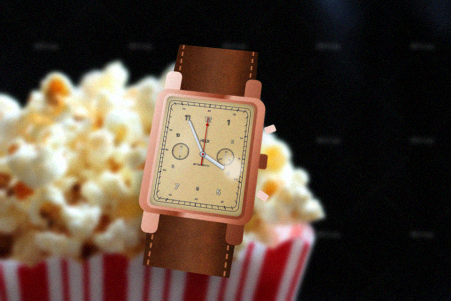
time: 3:55
